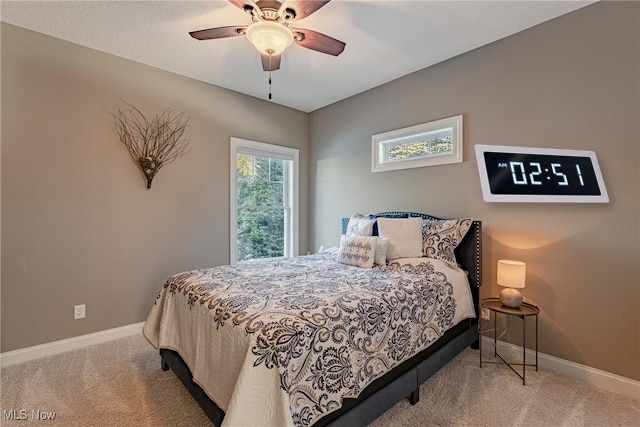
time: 2:51
